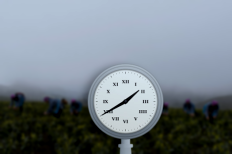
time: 1:40
